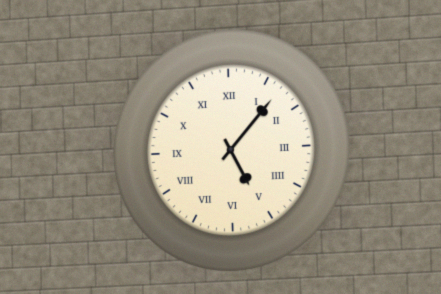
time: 5:07
